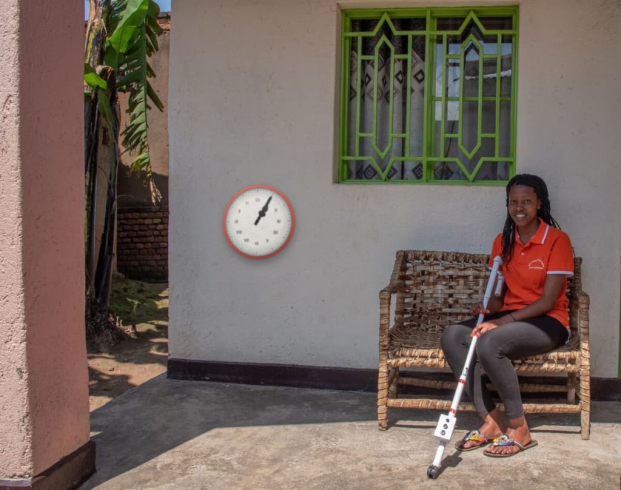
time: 1:05
